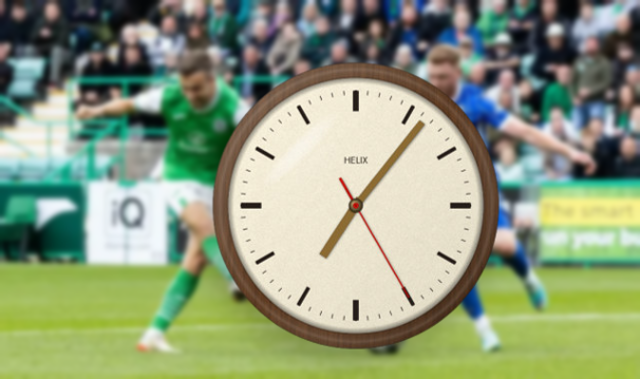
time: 7:06:25
